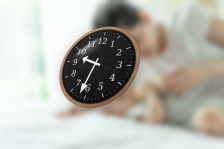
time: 9:32
